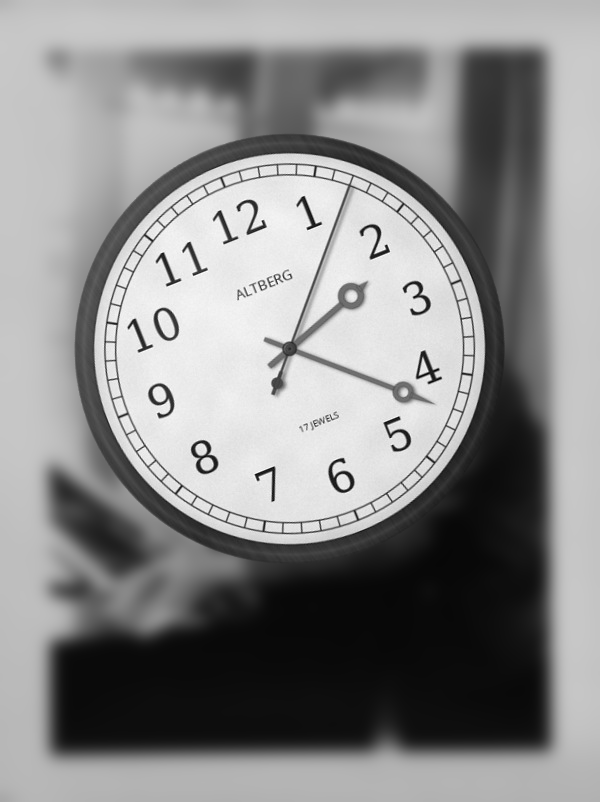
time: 2:22:07
